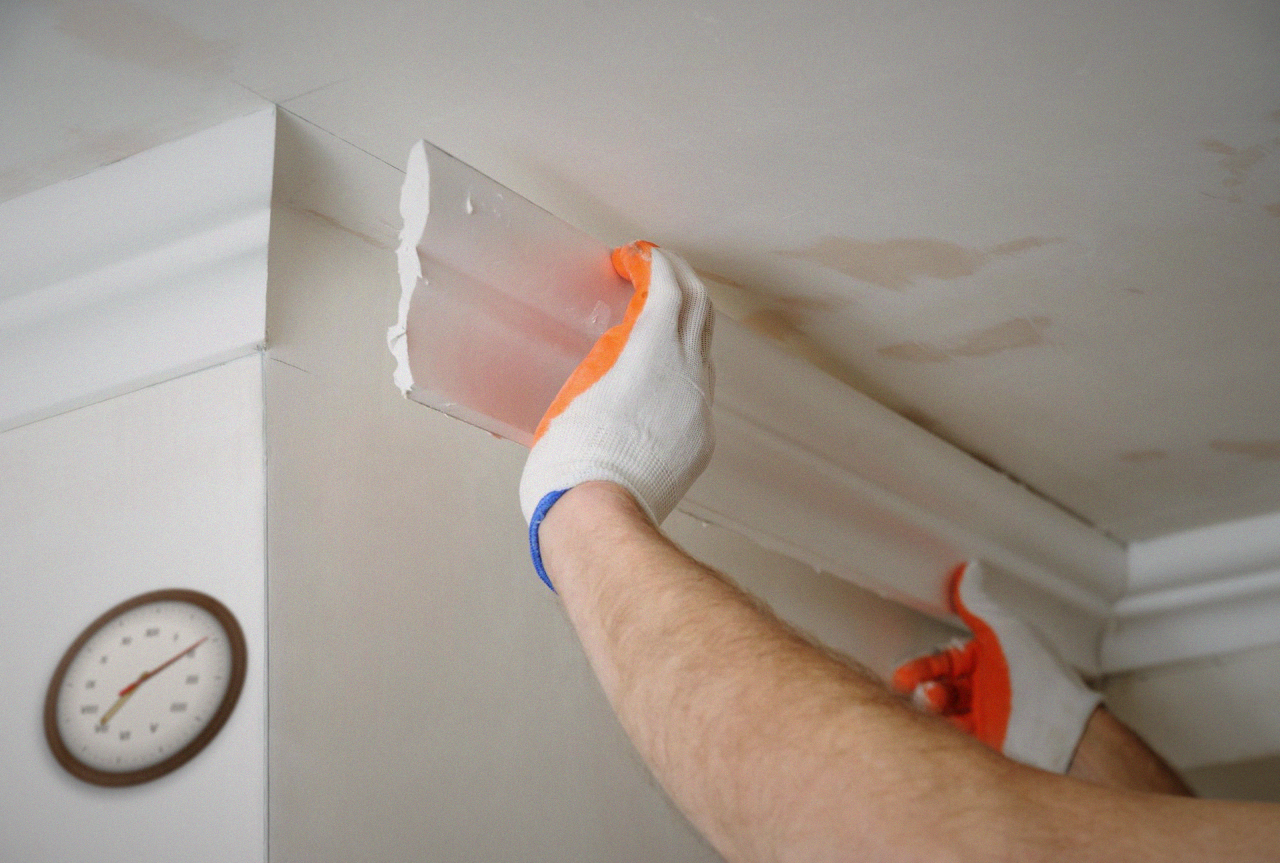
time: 7:09:09
